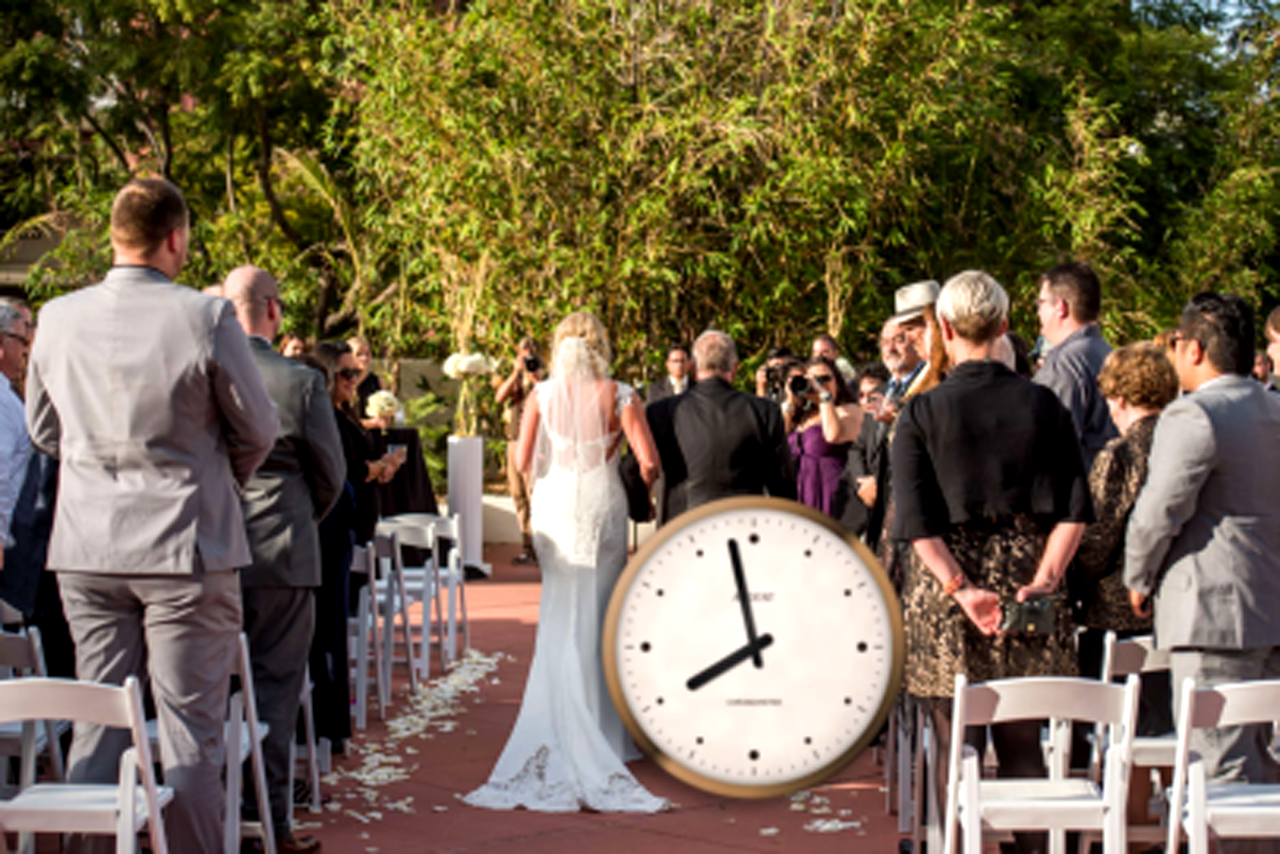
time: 7:58
